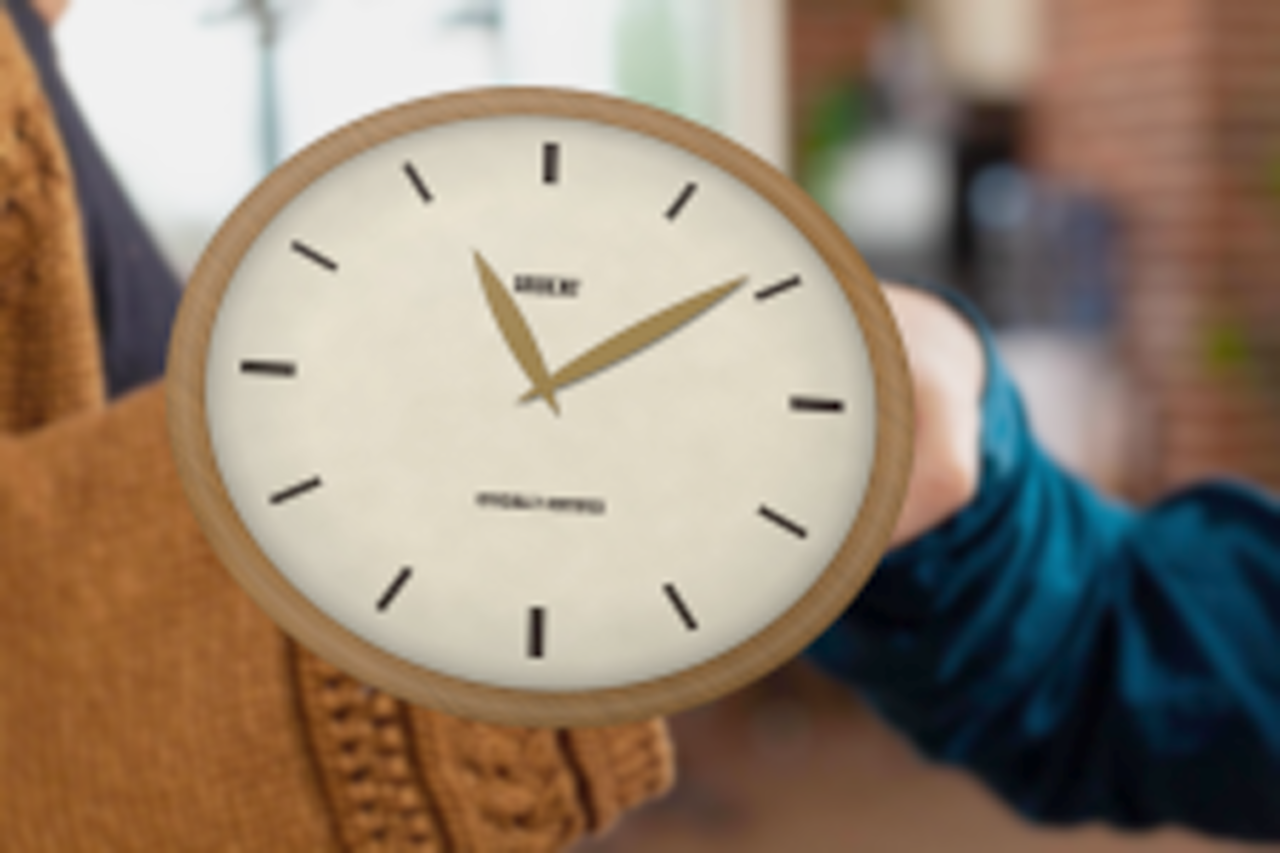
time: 11:09
